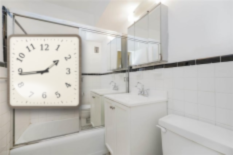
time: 1:44
